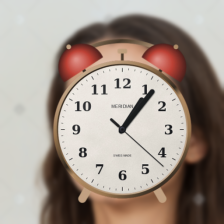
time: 1:06:22
